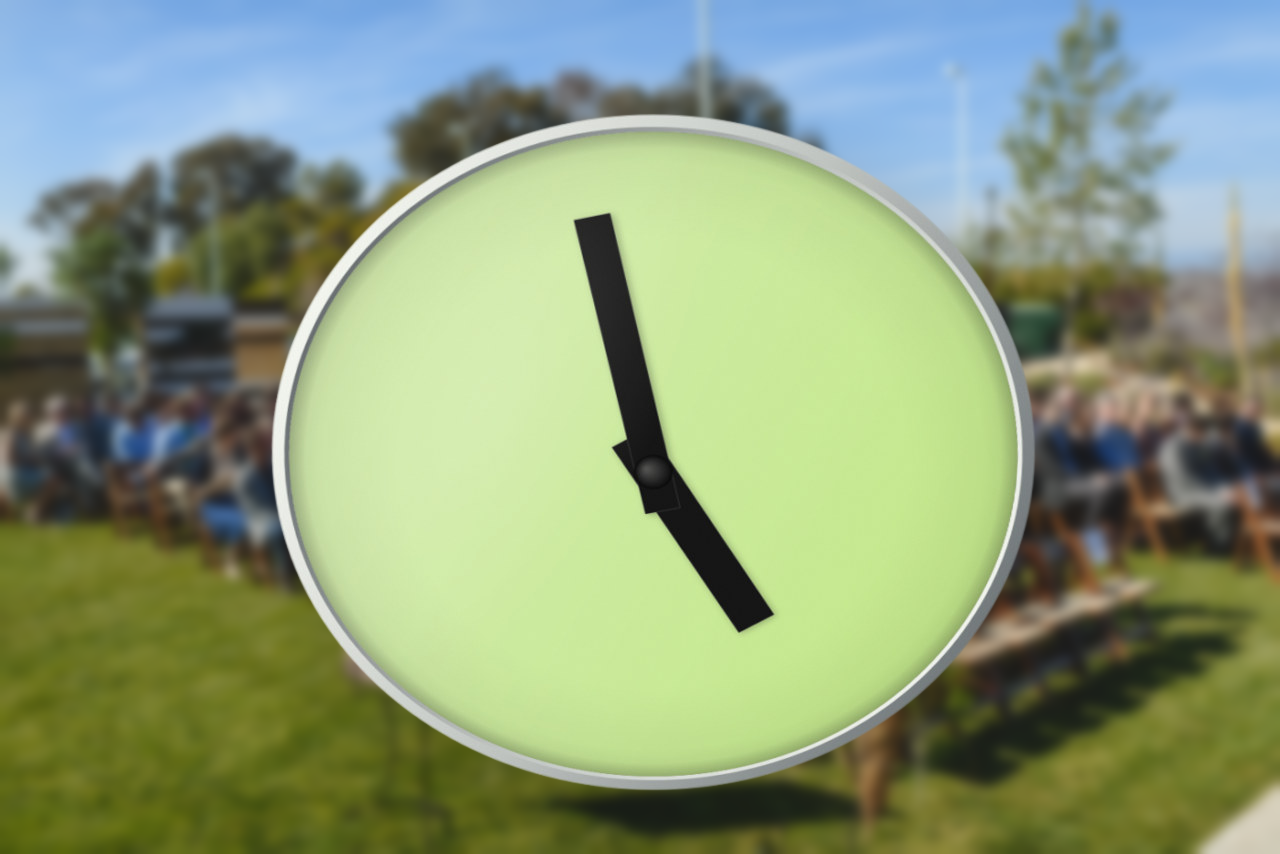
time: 4:58
